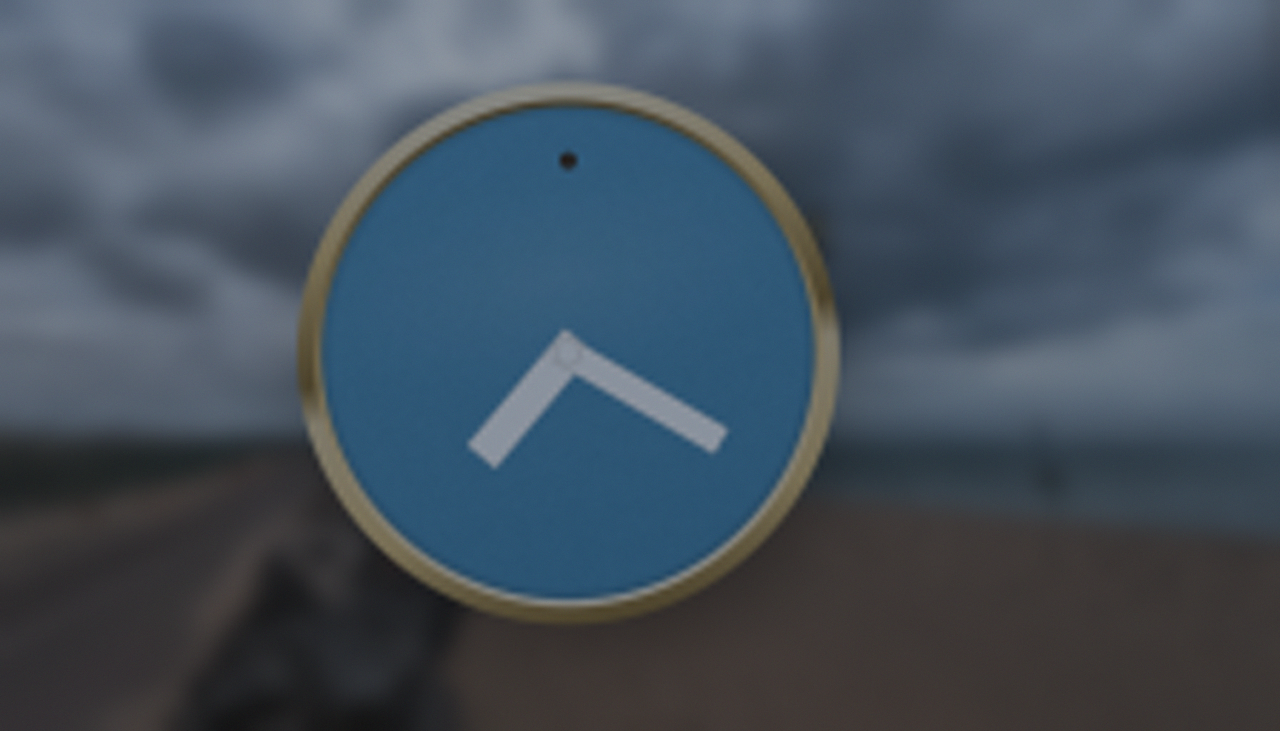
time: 7:20
